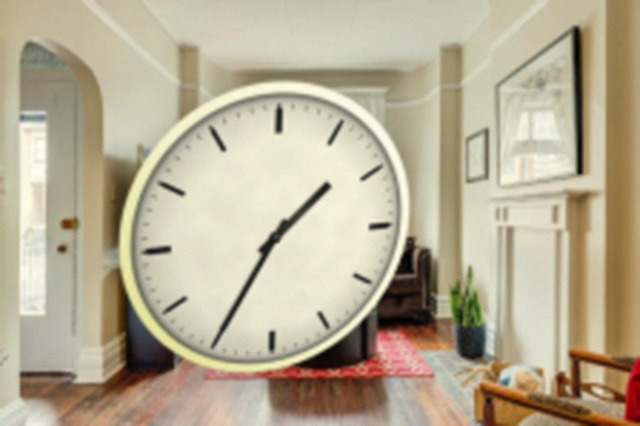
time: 1:35
